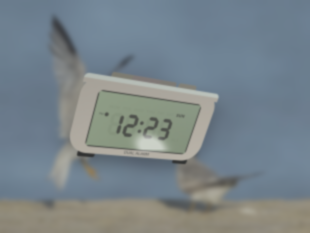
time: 12:23
